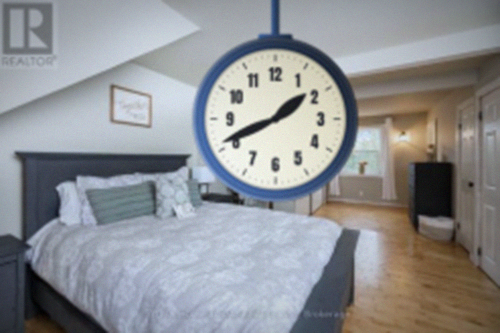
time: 1:41
